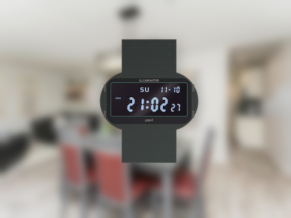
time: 21:02:27
